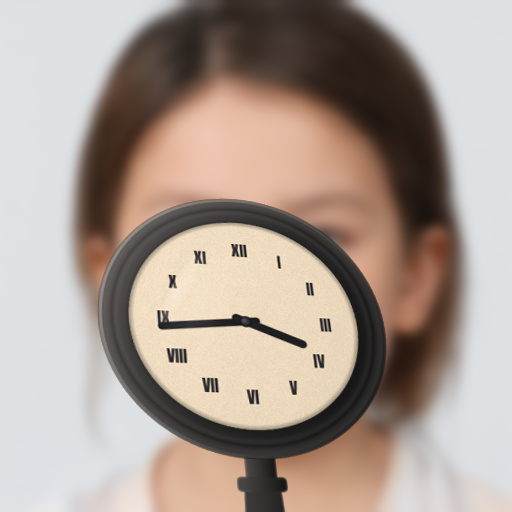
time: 3:44
